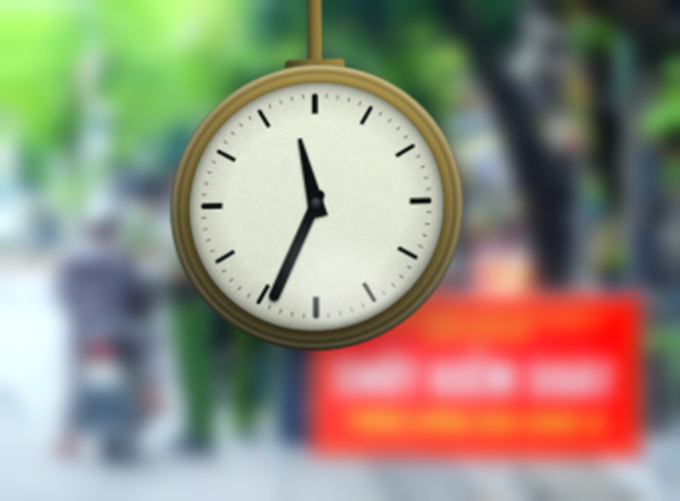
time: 11:34
